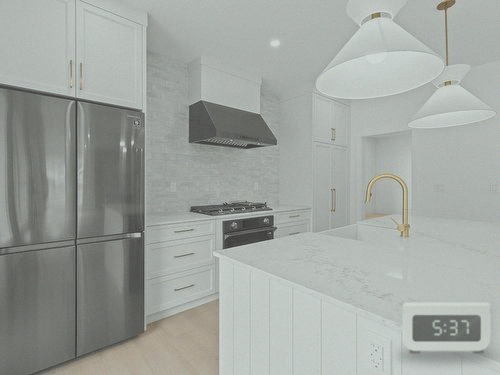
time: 5:37
